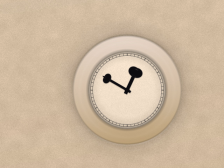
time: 12:50
